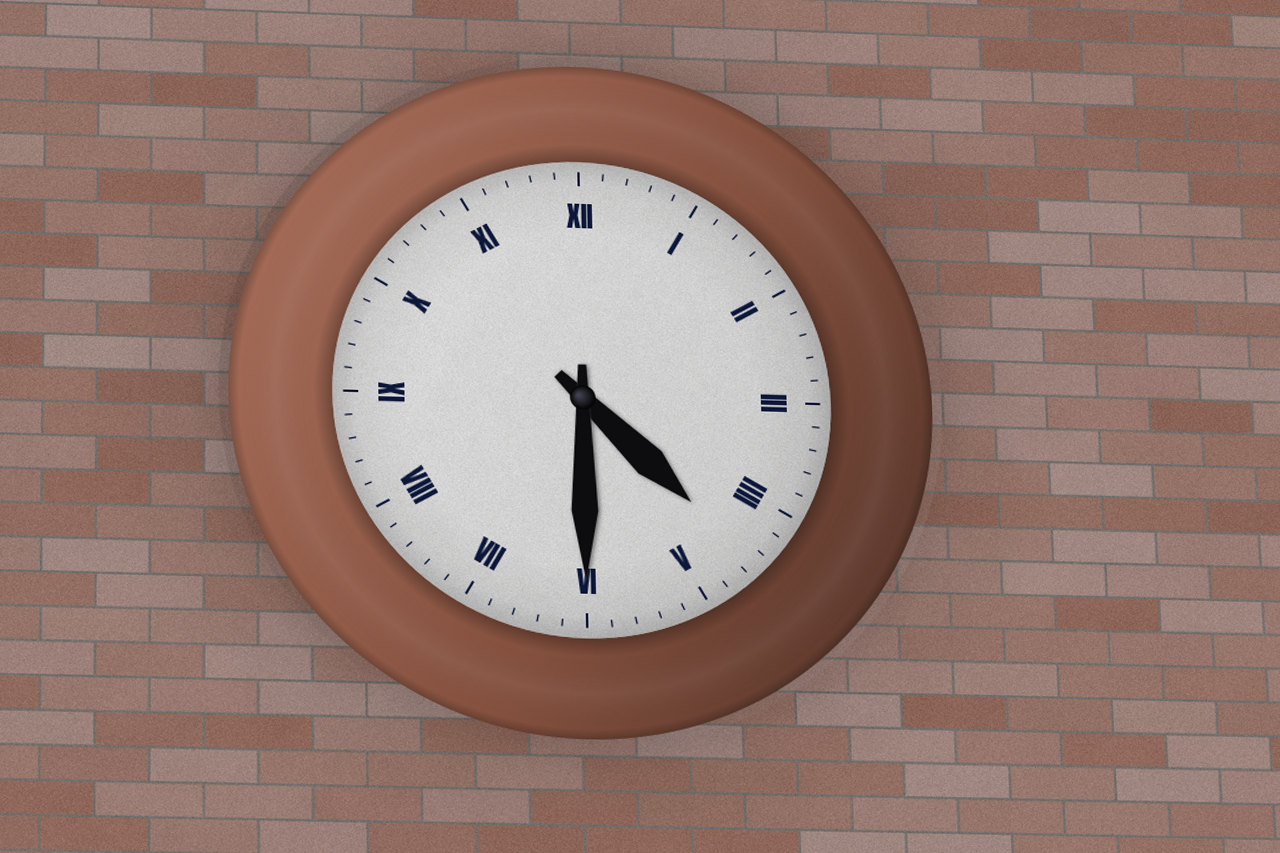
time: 4:30
